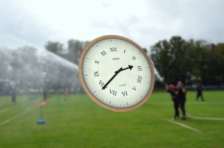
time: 2:39
